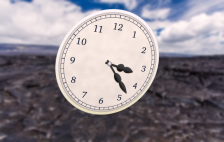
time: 3:23
